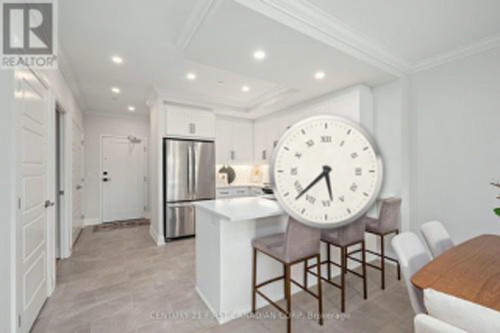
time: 5:38
